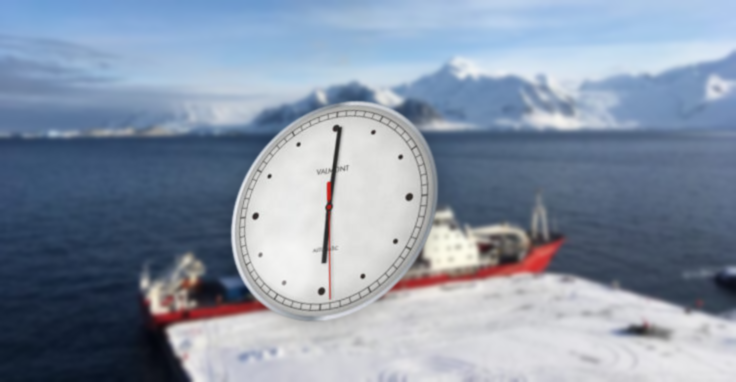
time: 6:00:29
